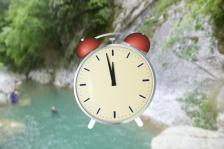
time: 11:58
